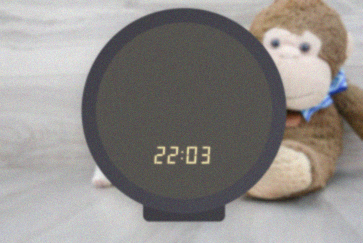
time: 22:03
